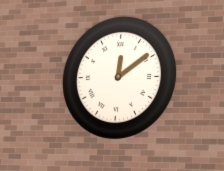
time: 12:09
